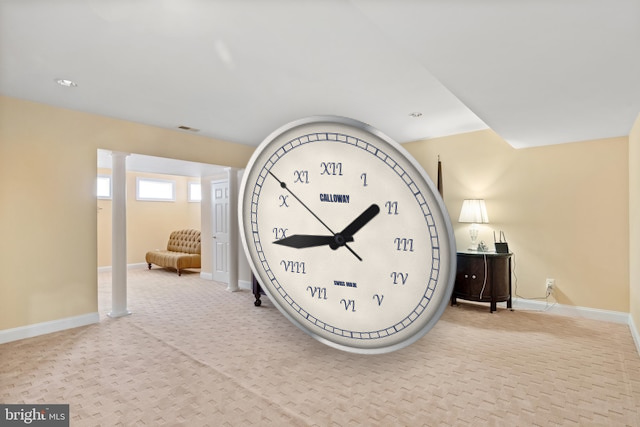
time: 1:43:52
